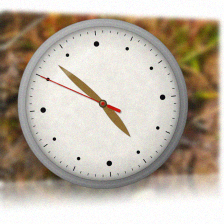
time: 4:52:50
